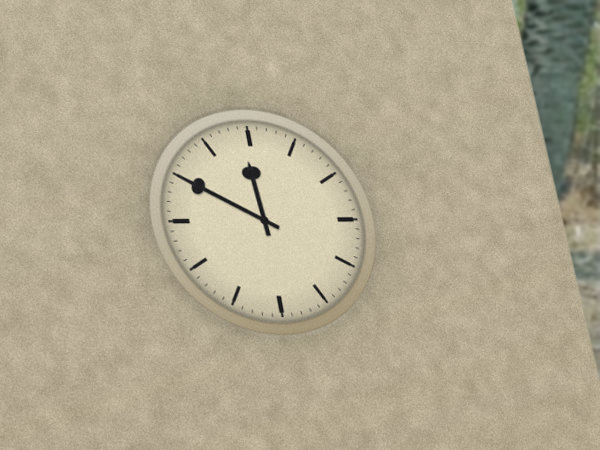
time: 11:50
